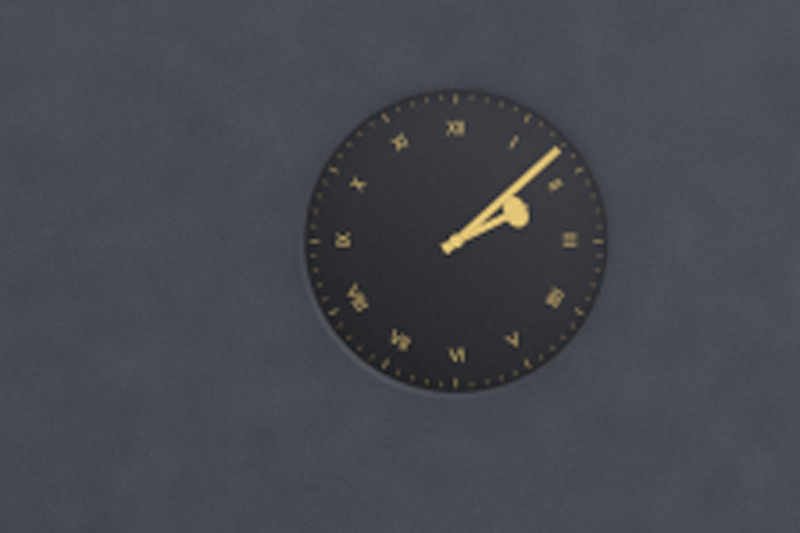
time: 2:08
